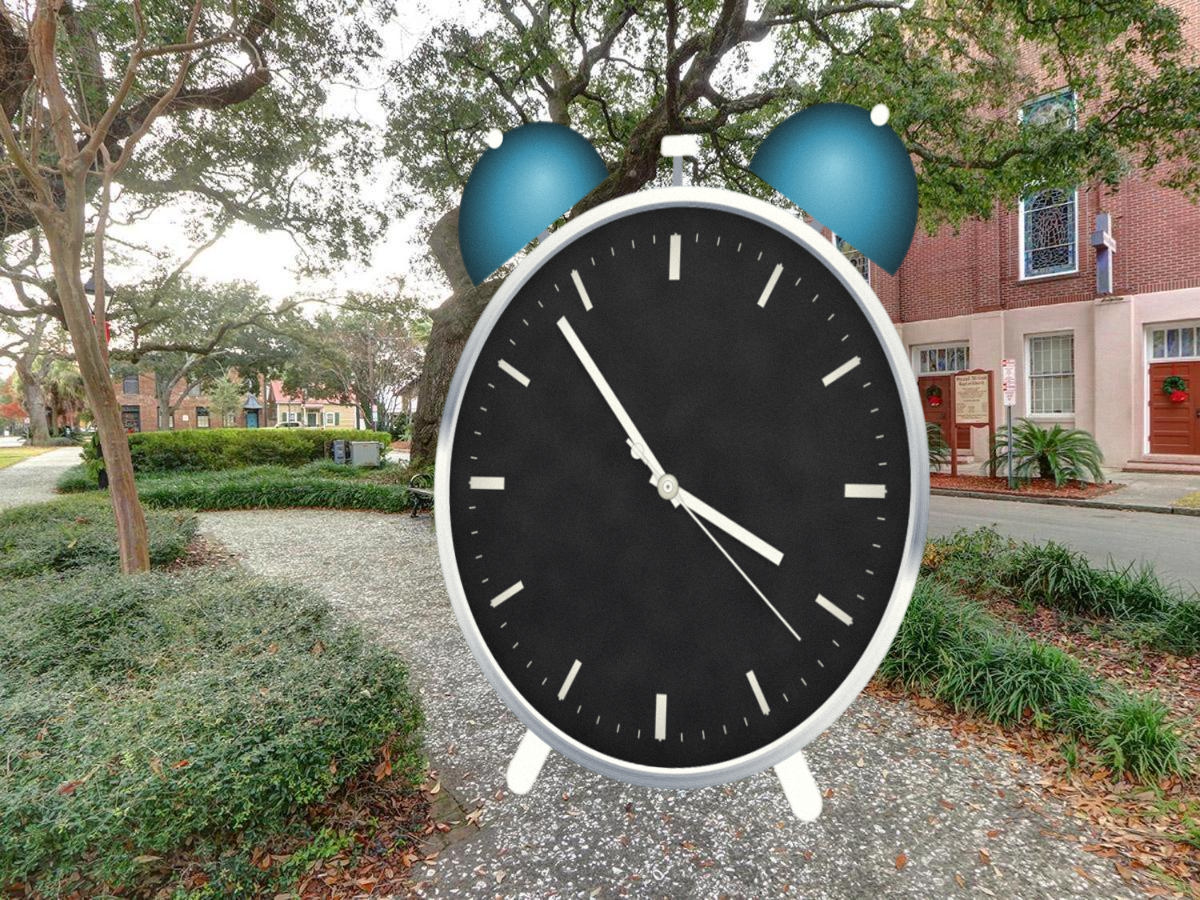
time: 3:53:22
